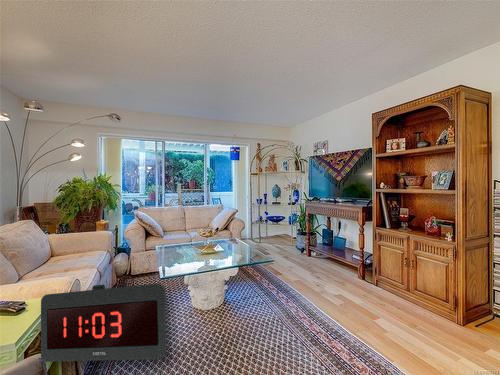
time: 11:03
